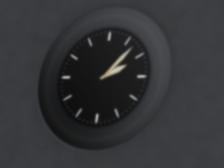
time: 2:07
